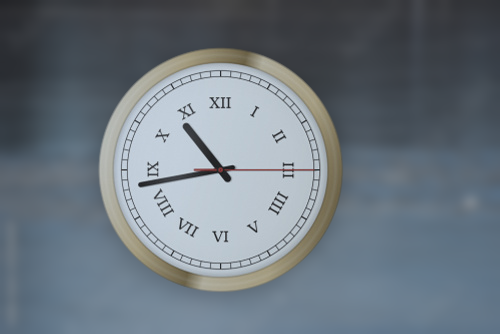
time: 10:43:15
